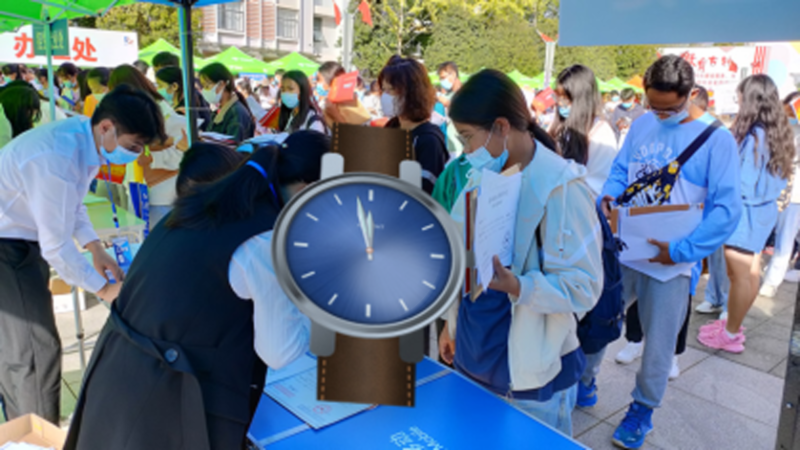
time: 11:58
